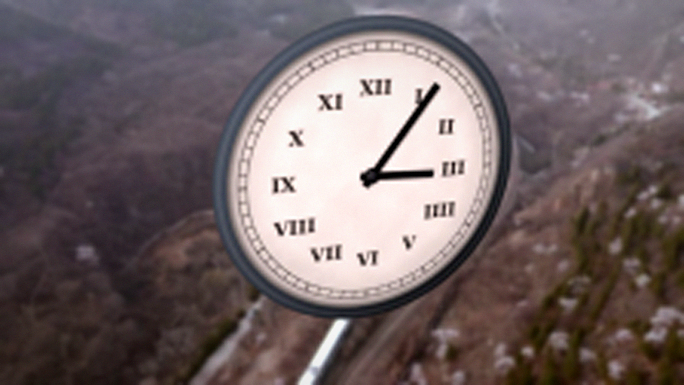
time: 3:06
